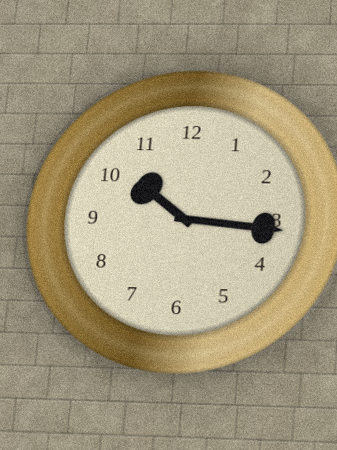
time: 10:16
